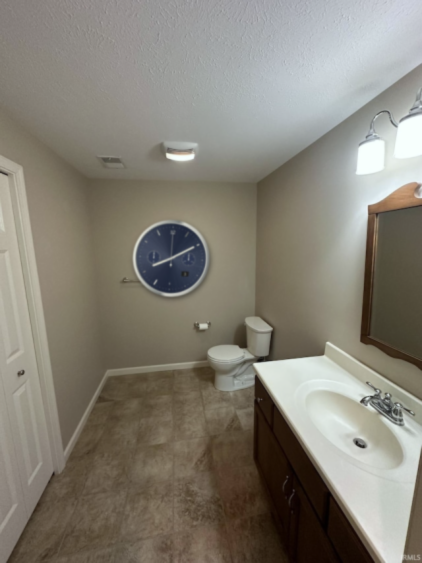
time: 8:10
